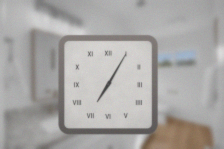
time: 7:05
